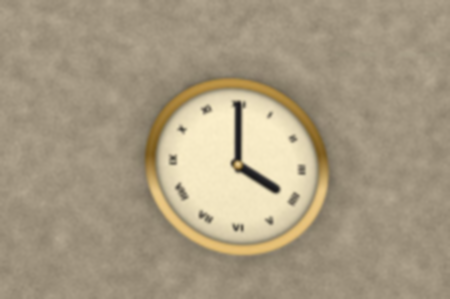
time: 4:00
